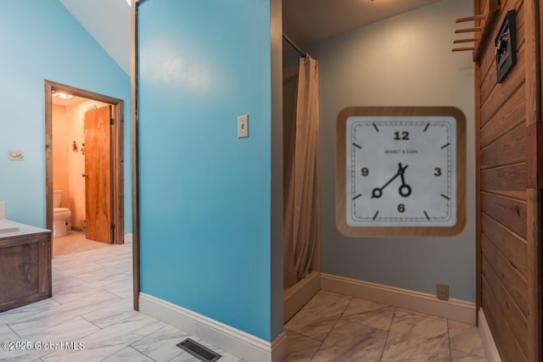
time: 5:38
